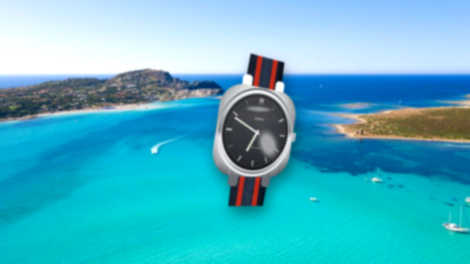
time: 6:49
